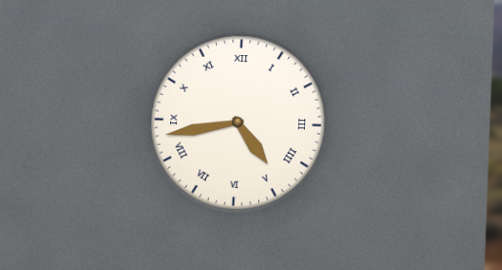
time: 4:43
